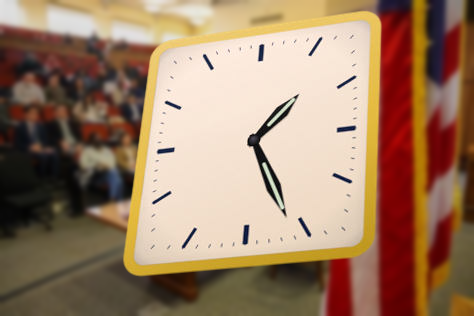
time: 1:26
